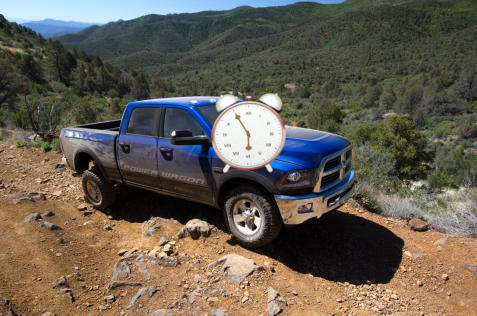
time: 5:55
